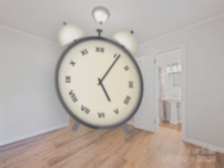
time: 5:06
